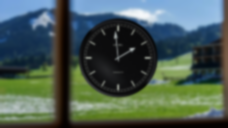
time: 1:59
